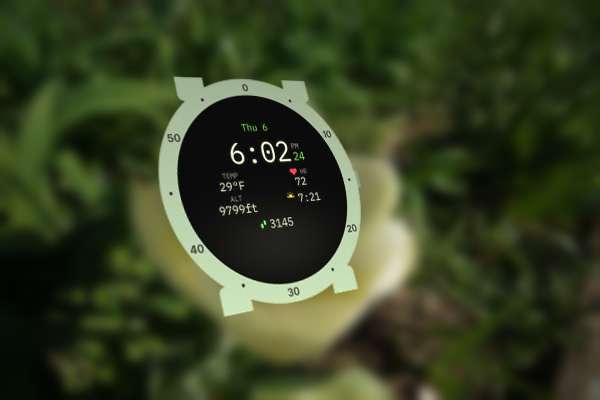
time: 6:02:24
